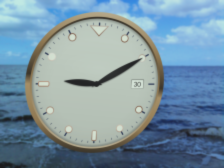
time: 9:10
